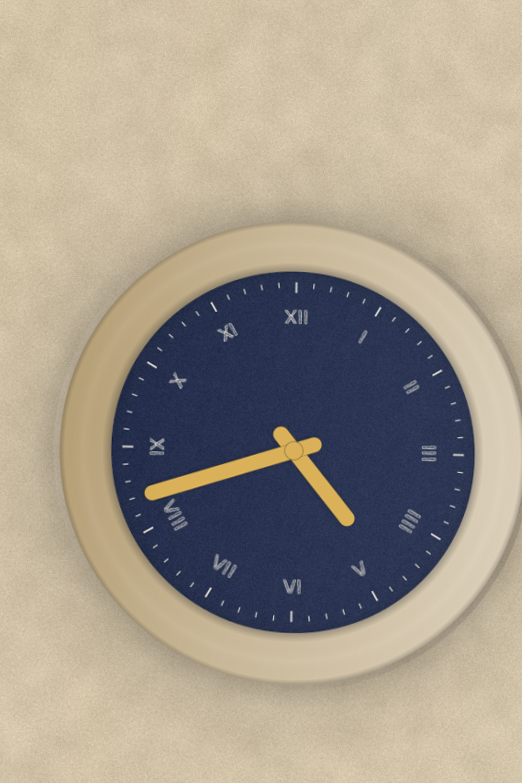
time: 4:42
